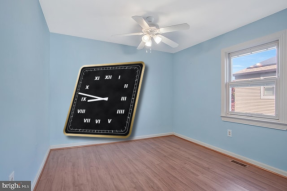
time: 8:47
